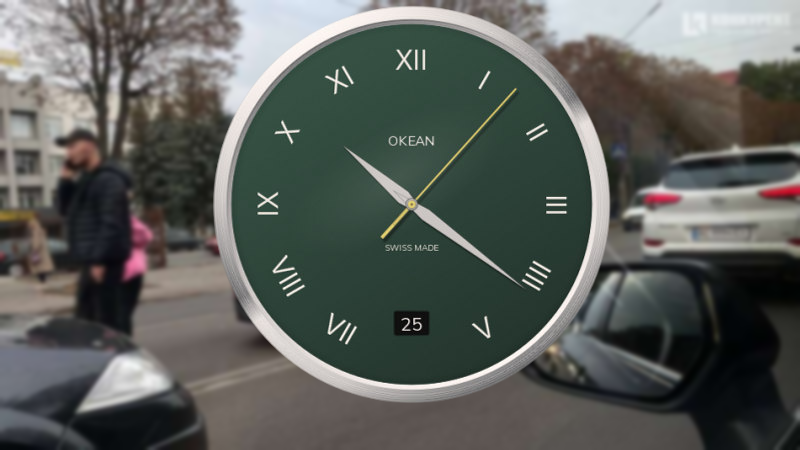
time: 10:21:07
